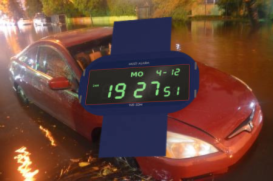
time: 19:27:51
